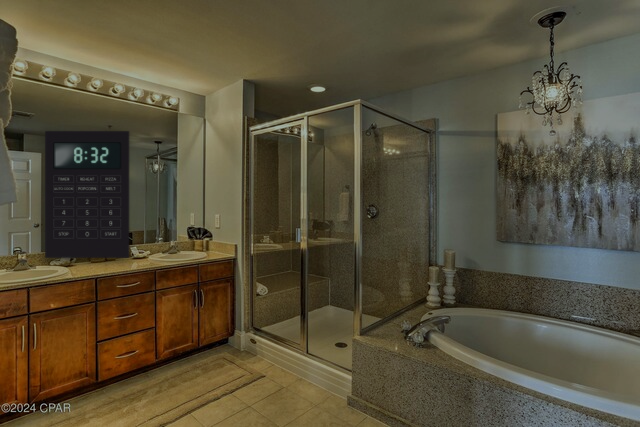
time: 8:32
